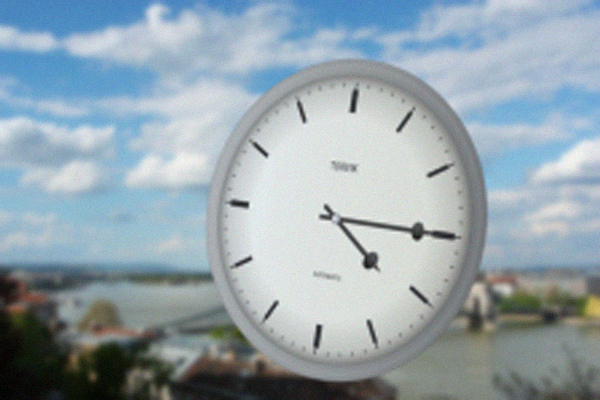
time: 4:15
